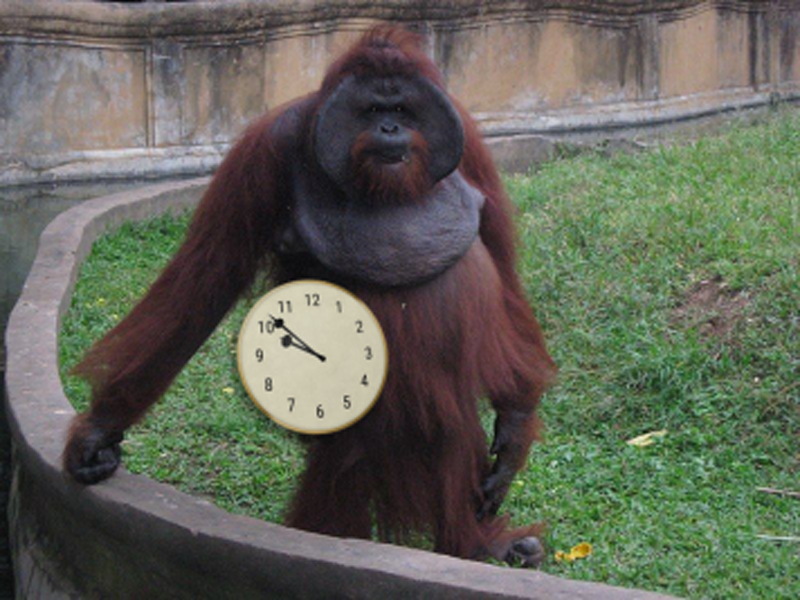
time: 9:52
